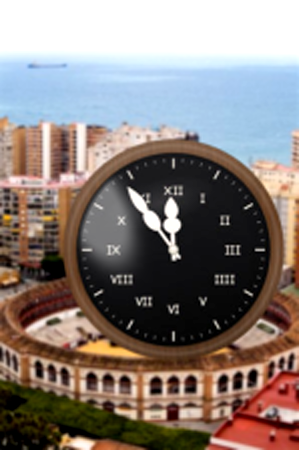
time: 11:54
